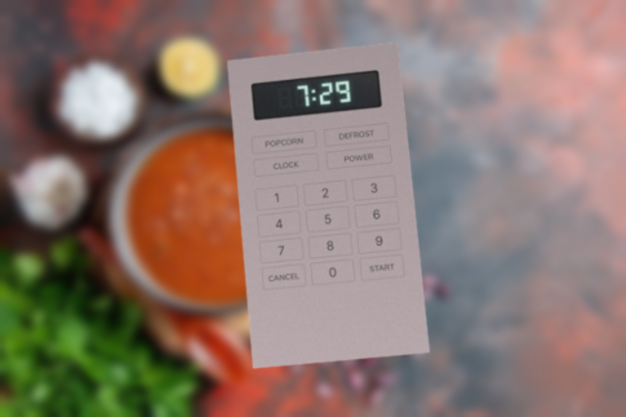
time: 7:29
